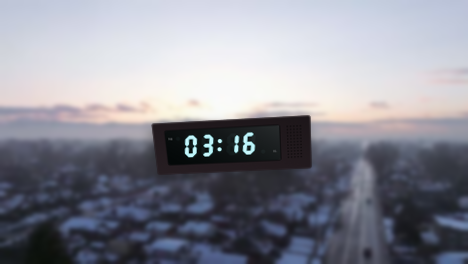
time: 3:16
